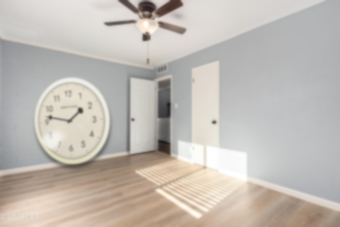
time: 1:47
